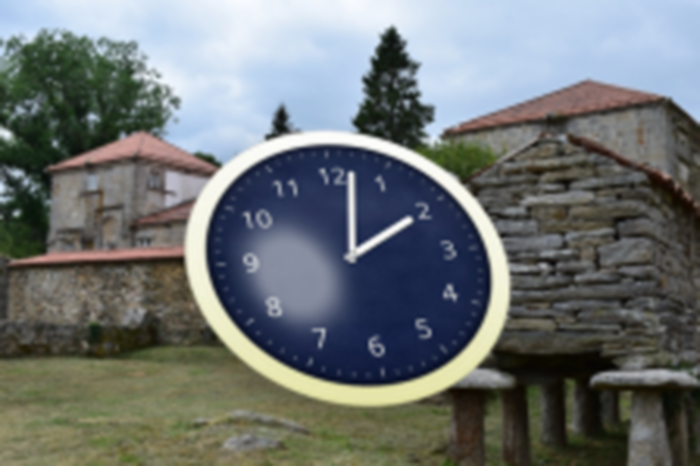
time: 2:02
